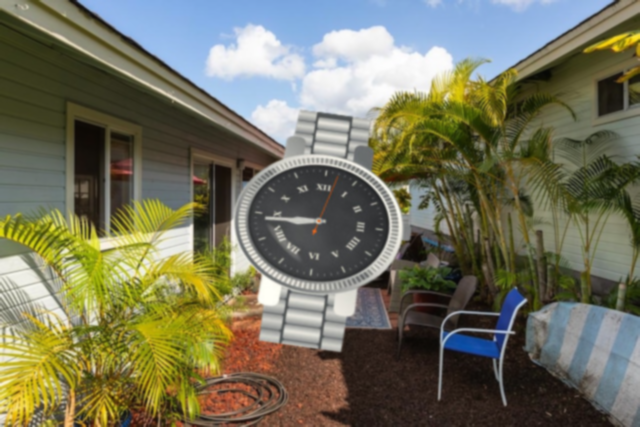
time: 8:44:02
